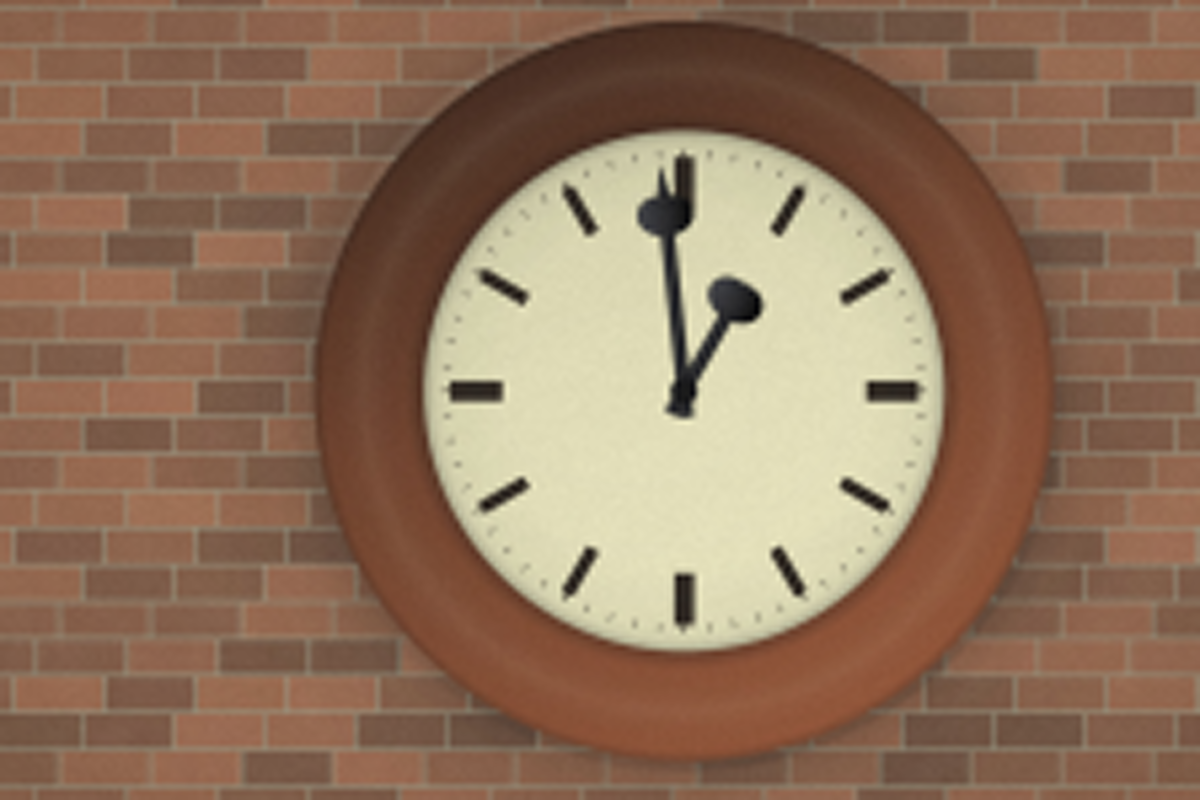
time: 12:59
